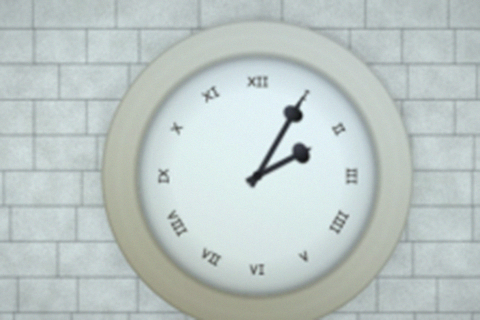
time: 2:05
